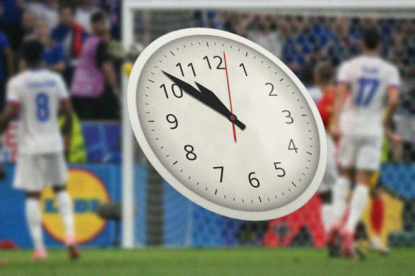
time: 10:52:02
